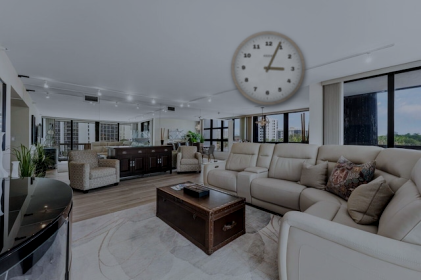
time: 3:04
